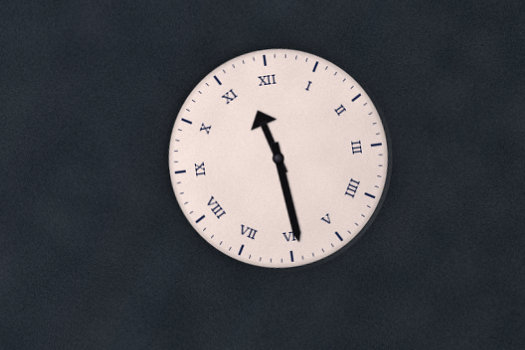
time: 11:29
